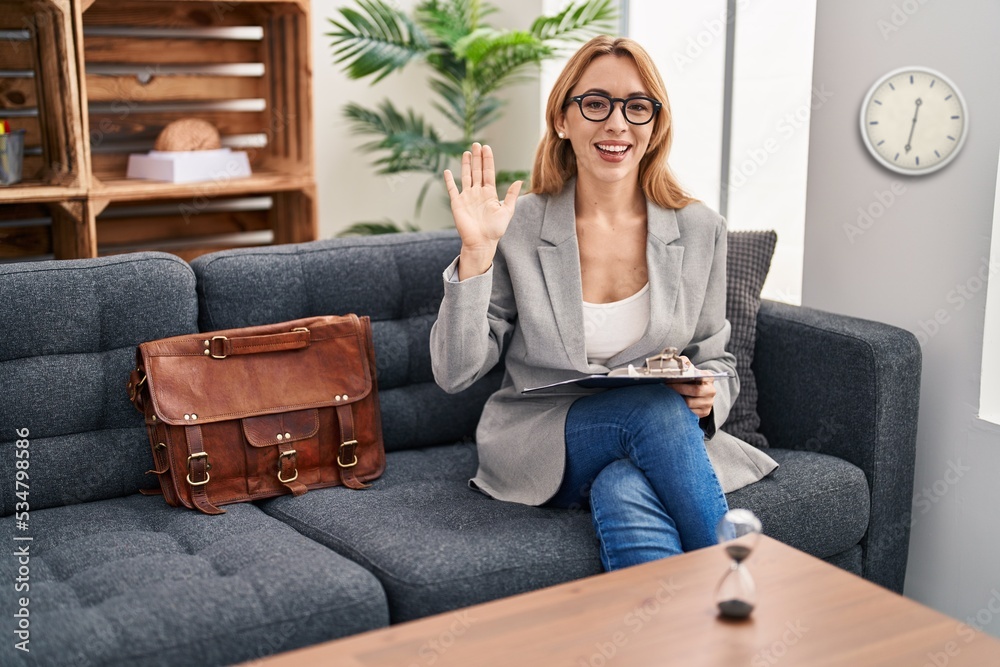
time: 12:33
